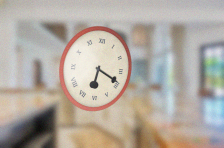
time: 6:19
